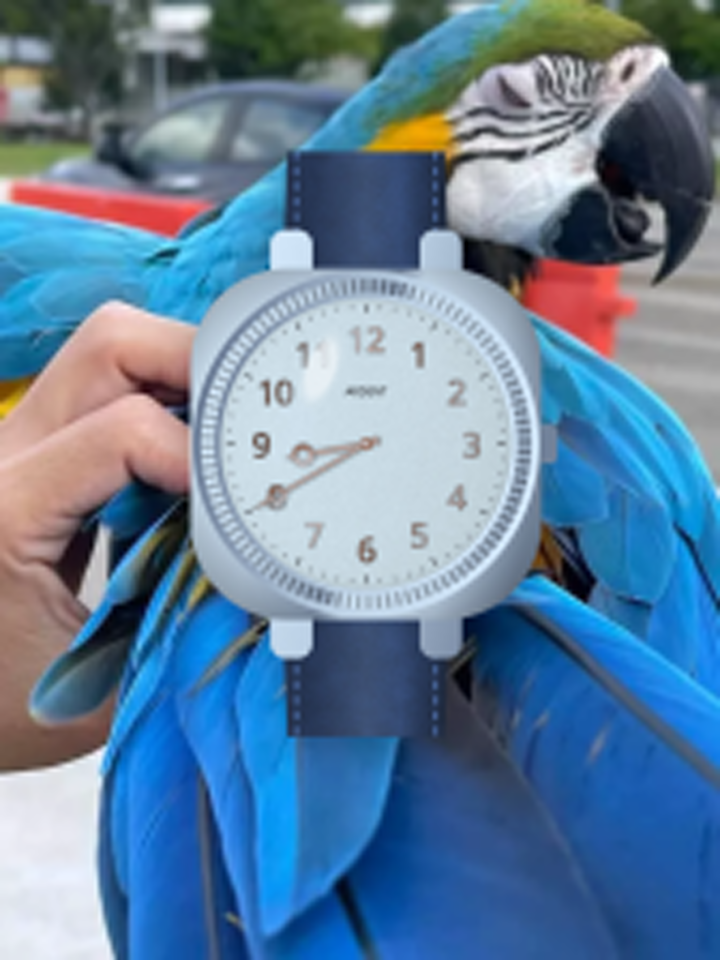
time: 8:40
